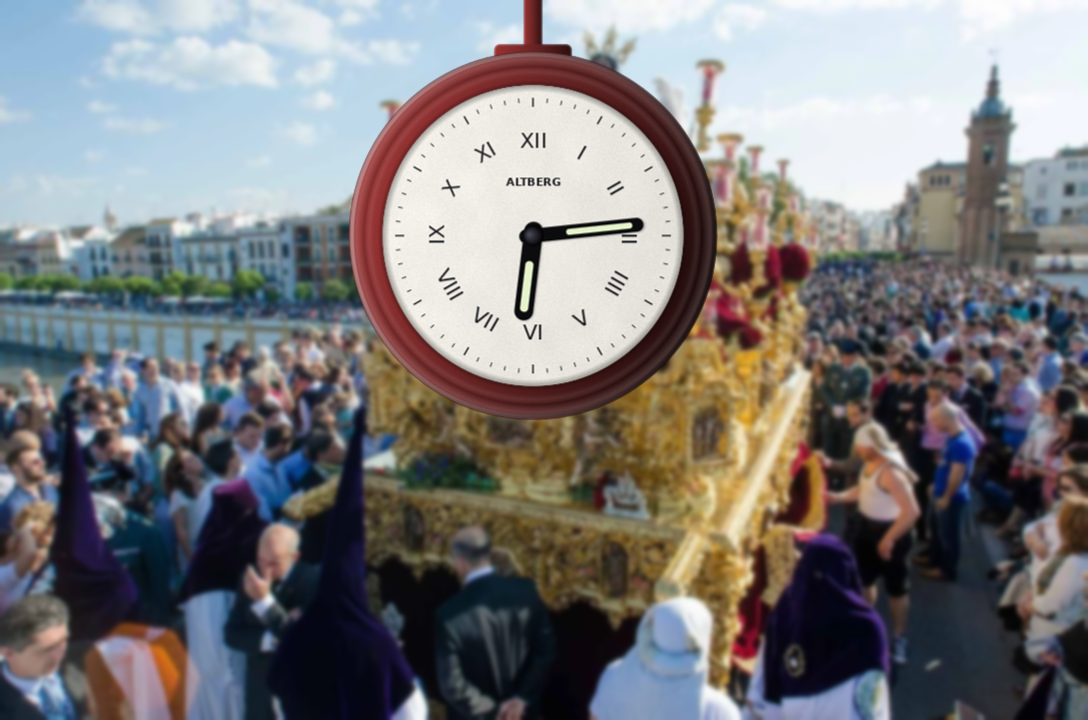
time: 6:14
